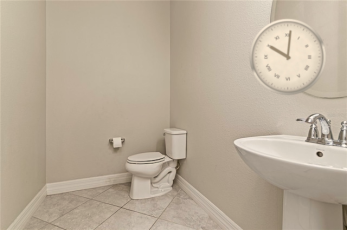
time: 10:01
